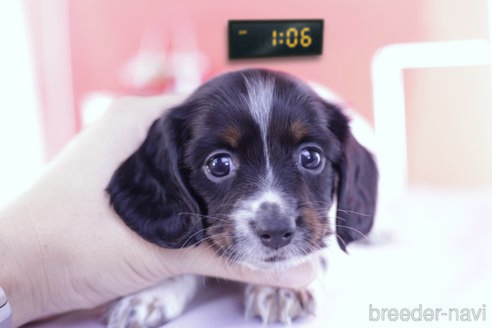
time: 1:06
